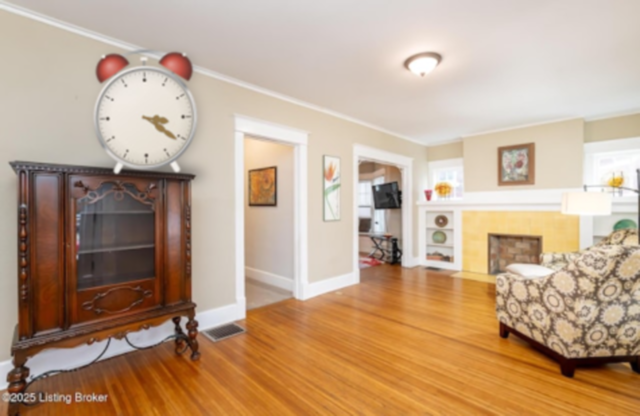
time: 3:21
